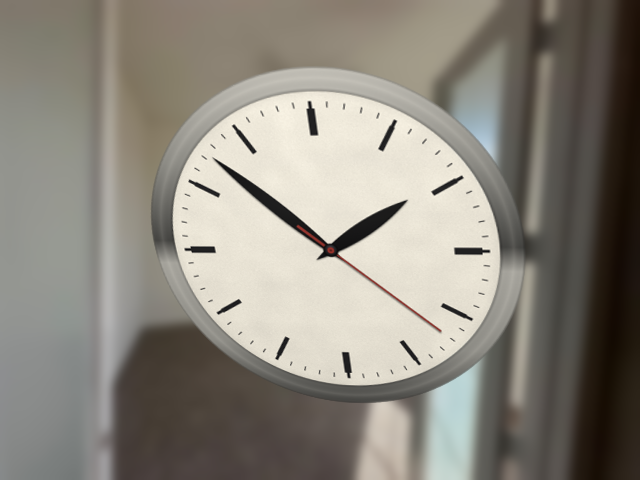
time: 1:52:22
